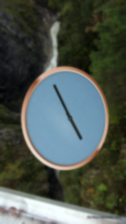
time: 4:55
